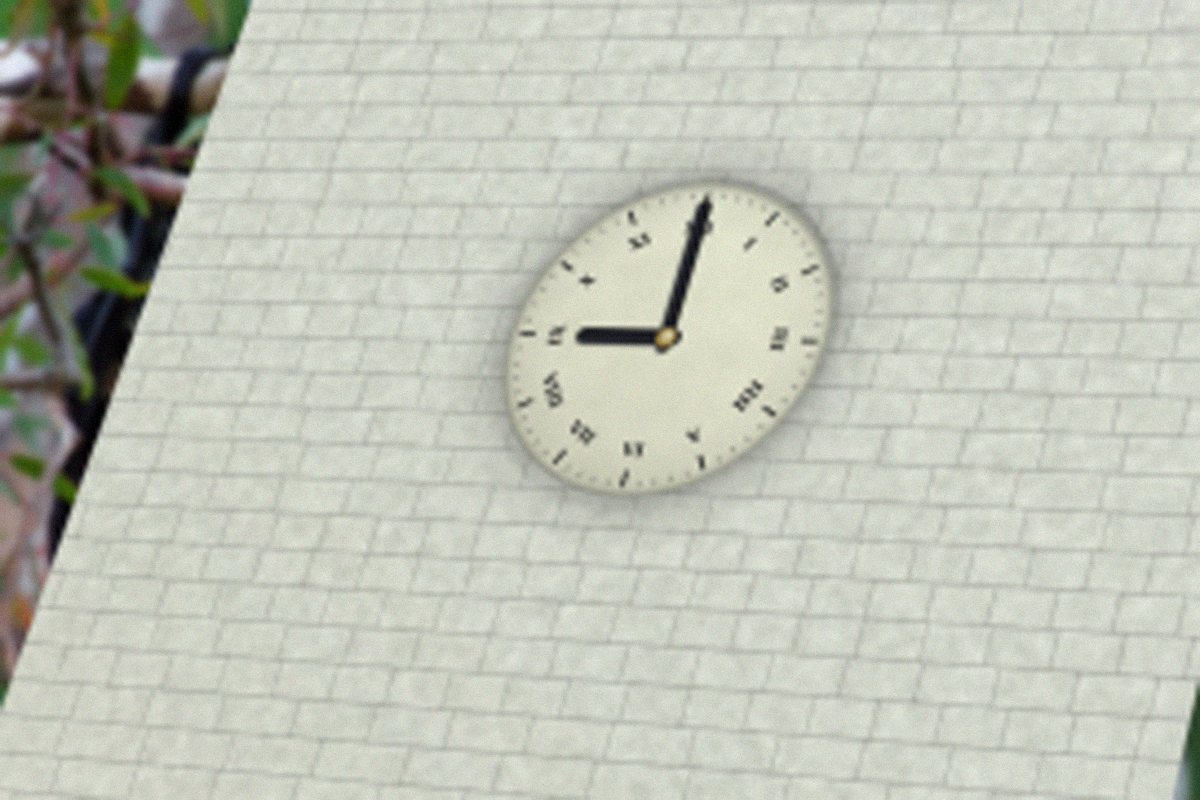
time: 9:00
